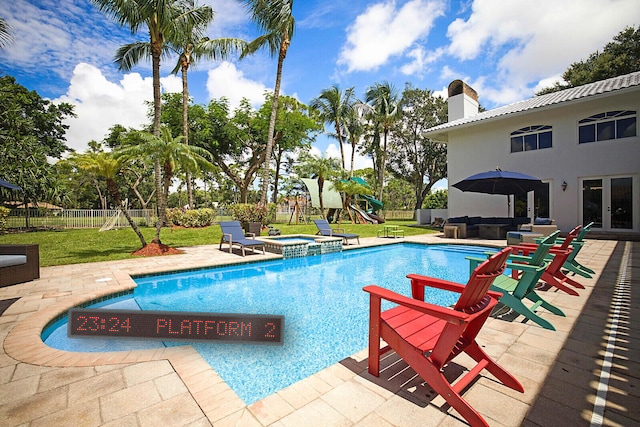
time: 23:24
